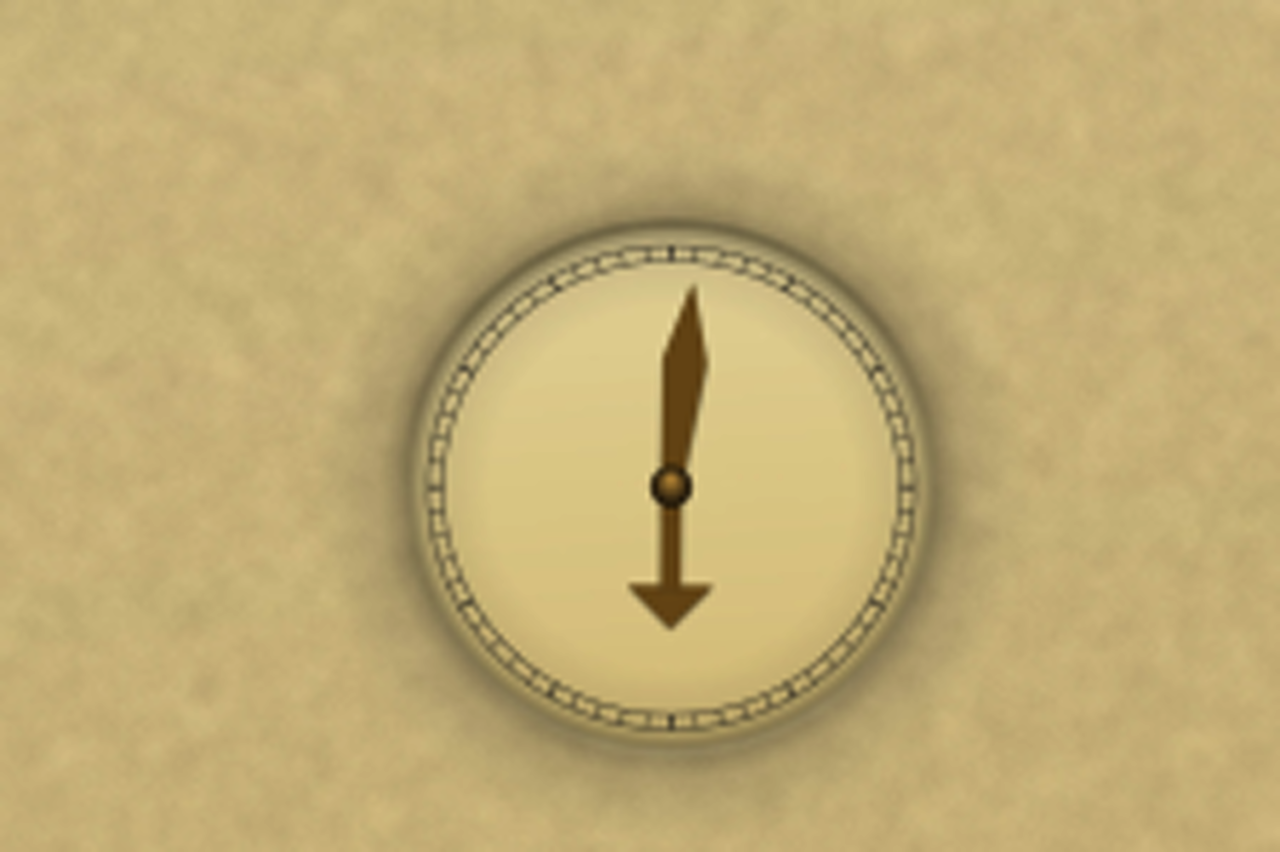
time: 6:01
